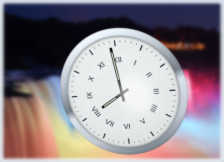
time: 7:59
